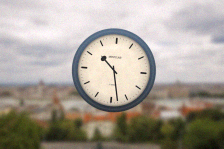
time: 10:28
